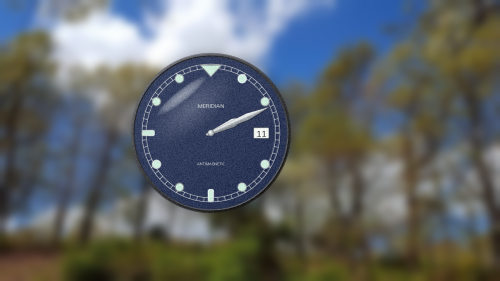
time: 2:11
